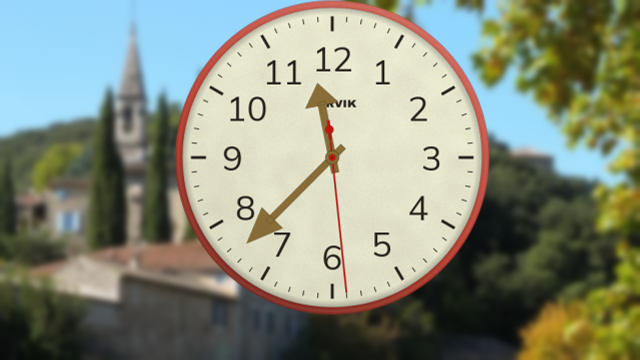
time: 11:37:29
